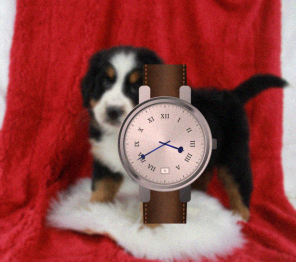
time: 3:40
